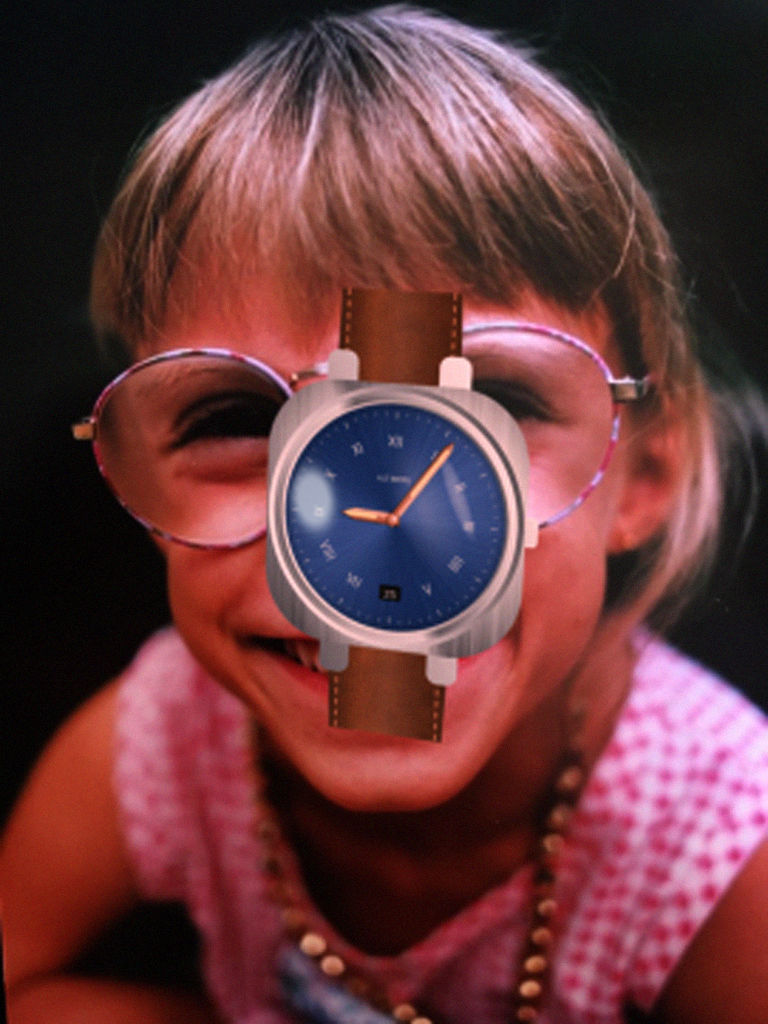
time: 9:06
